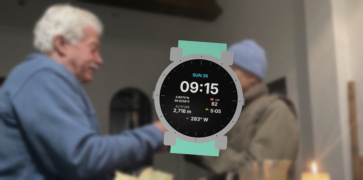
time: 9:15
